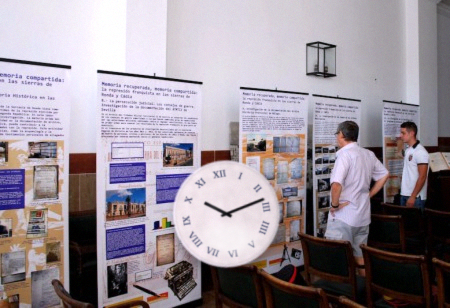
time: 10:13
